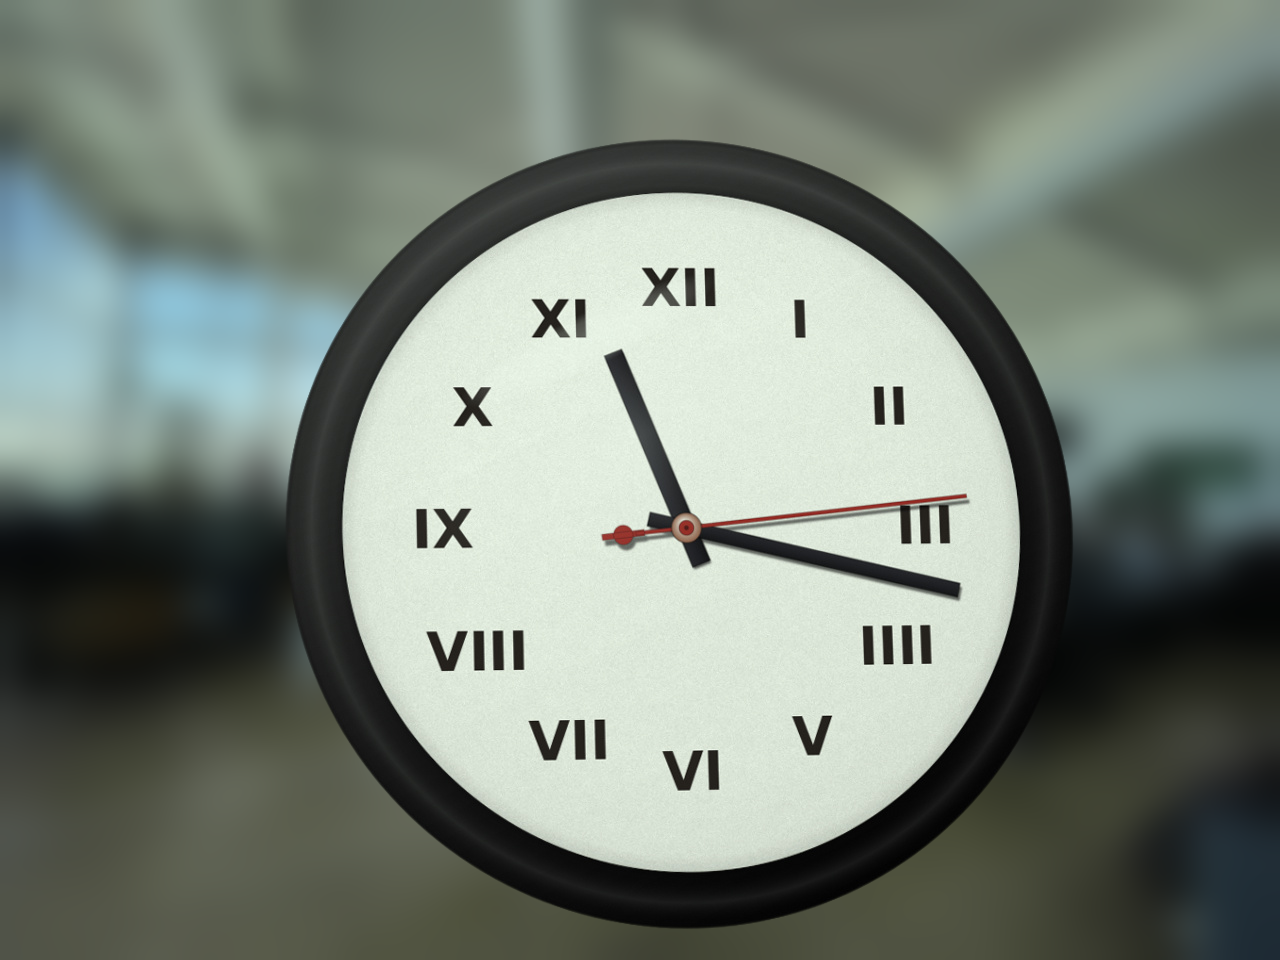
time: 11:17:14
